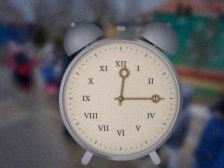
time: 12:15
